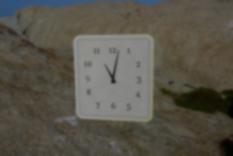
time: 11:02
